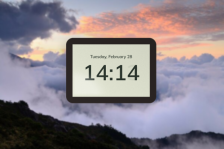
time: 14:14
